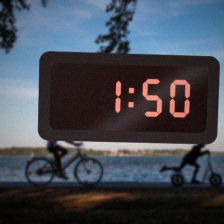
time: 1:50
